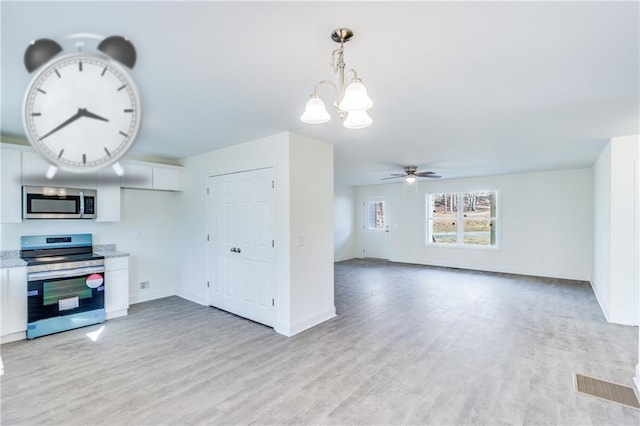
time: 3:40
